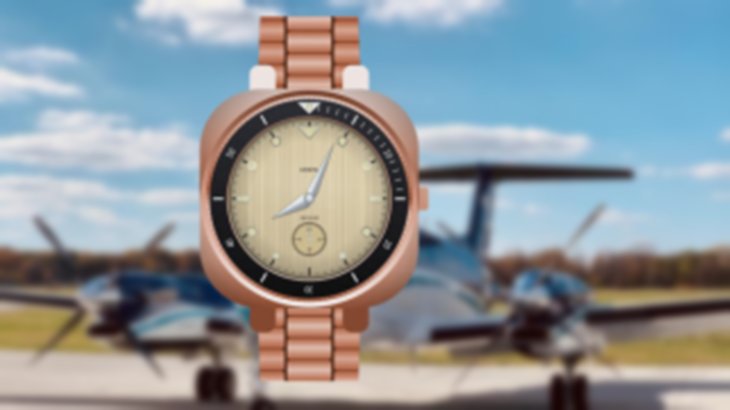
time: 8:04
